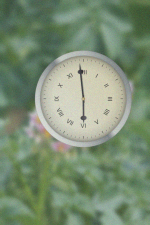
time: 5:59
